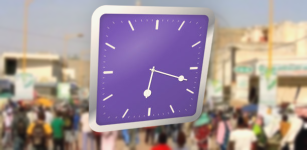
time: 6:18
